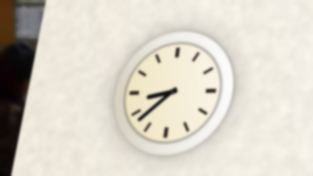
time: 8:38
